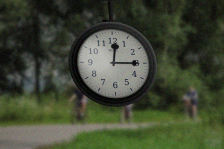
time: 12:15
